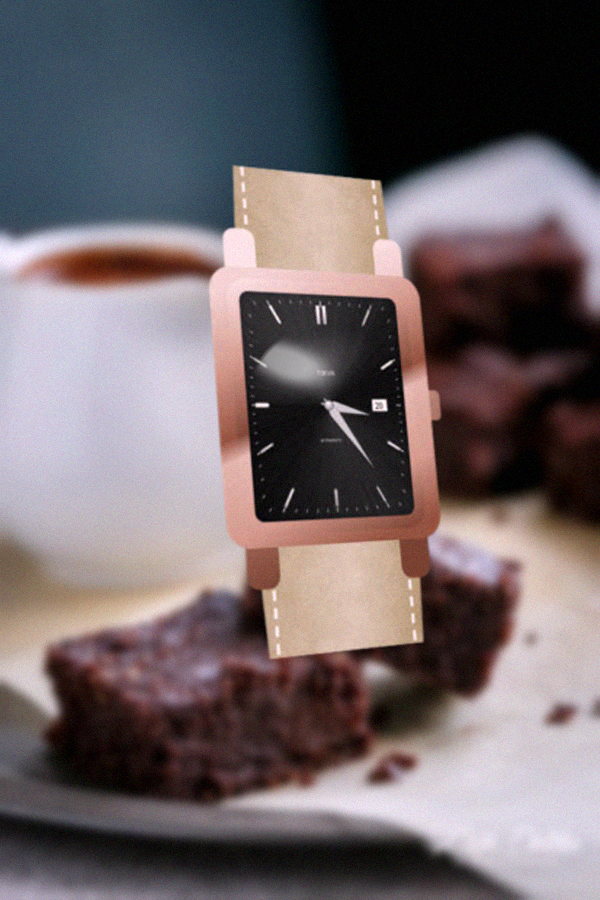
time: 3:24
